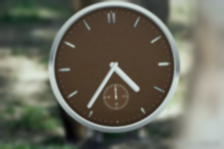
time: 4:36
